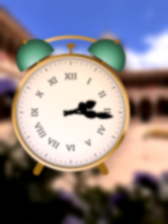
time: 2:16
